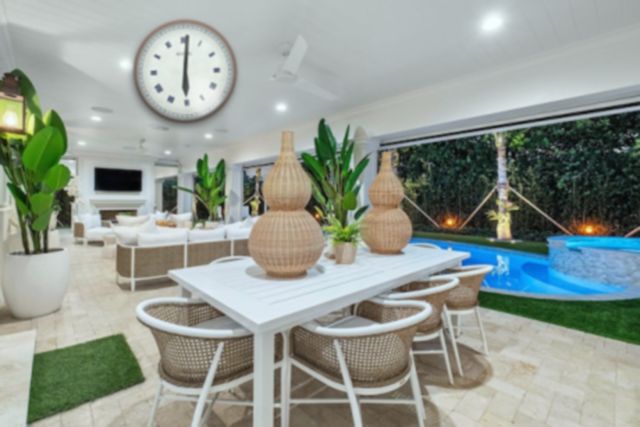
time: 6:01
